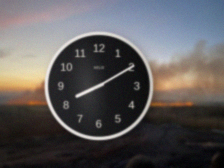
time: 8:10
